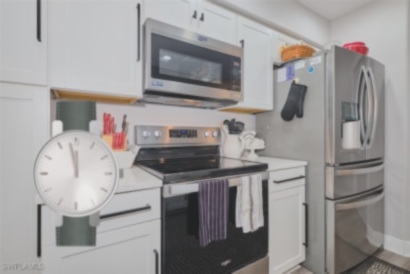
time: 11:58
